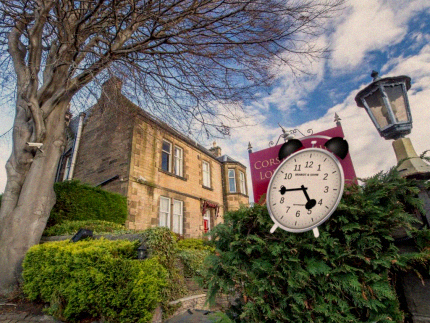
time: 4:44
